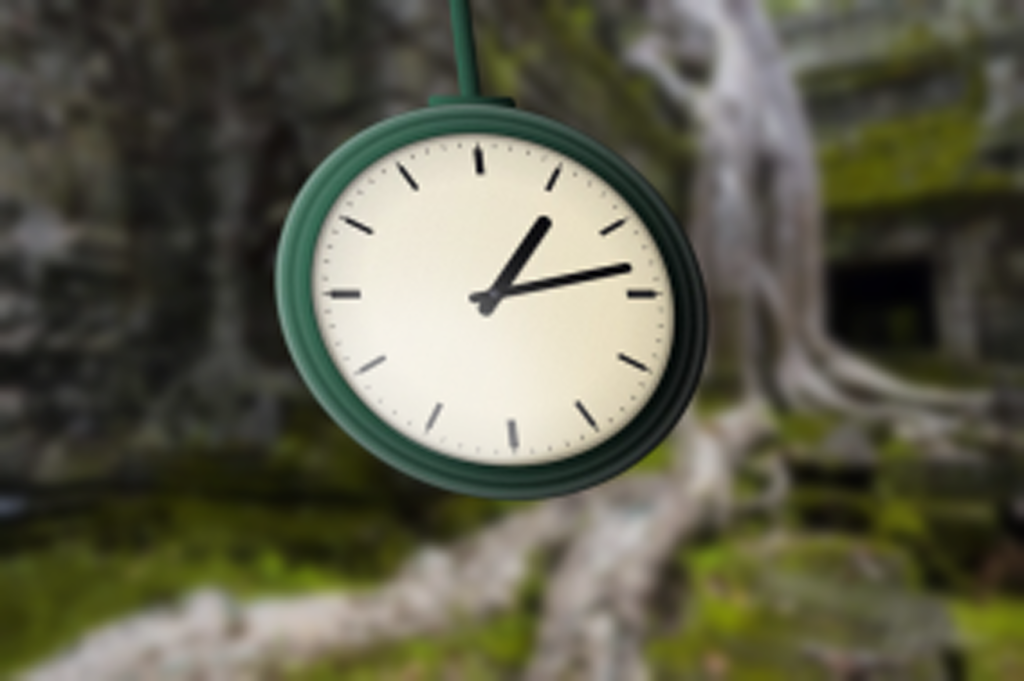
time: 1:13
